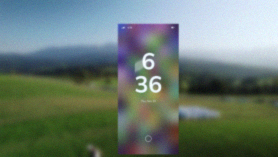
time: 6:36
